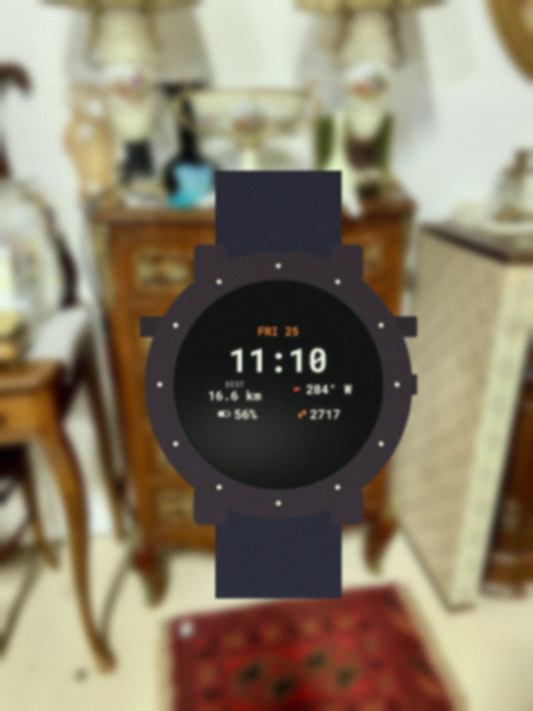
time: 11:10
